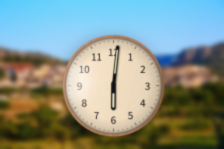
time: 6:01
